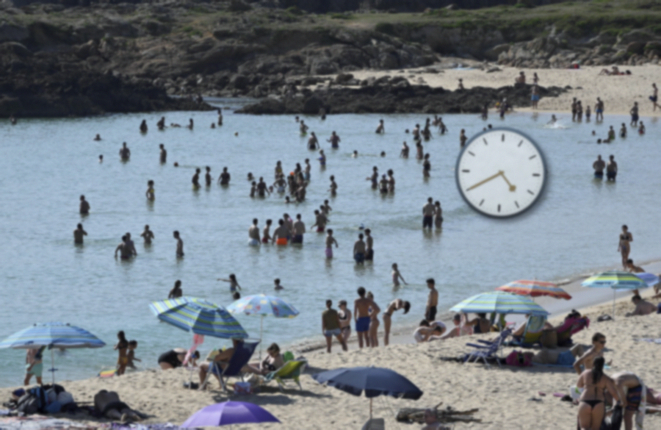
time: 4:40
